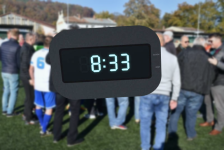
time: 8:33
